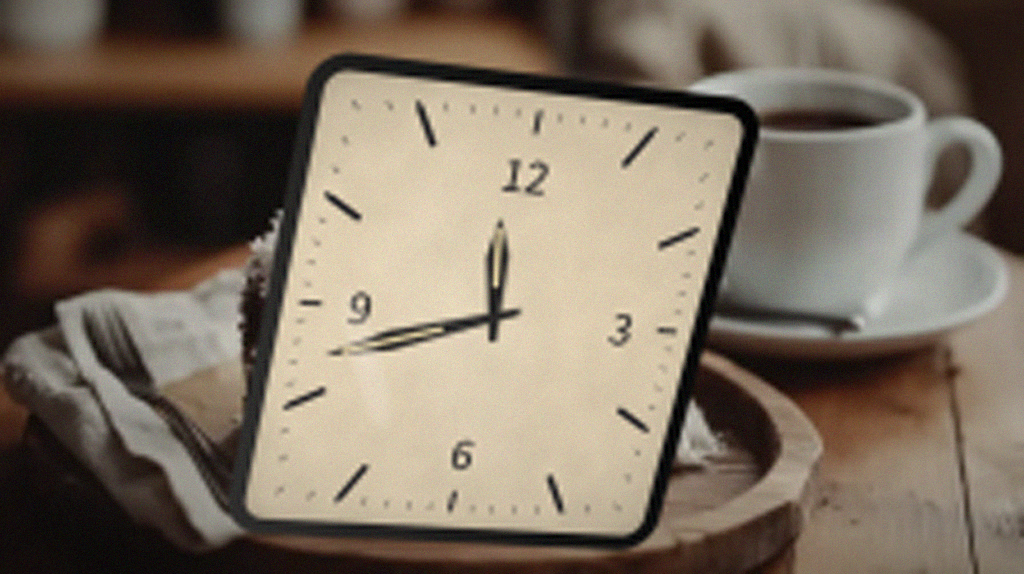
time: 11:42
